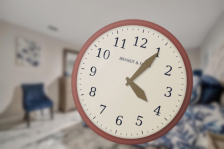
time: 4:05
